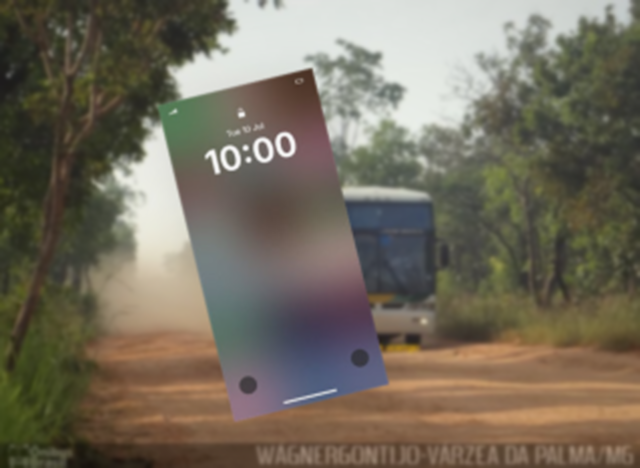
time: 10:00
